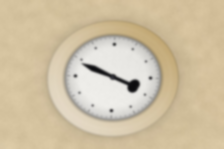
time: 3:49
